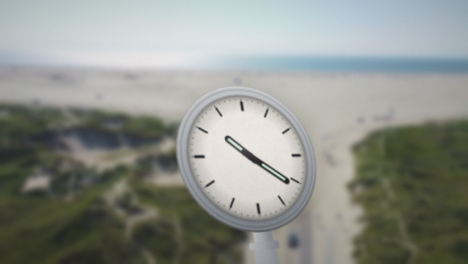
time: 10:21
